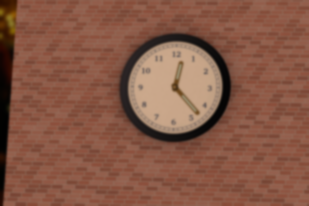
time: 12:23
